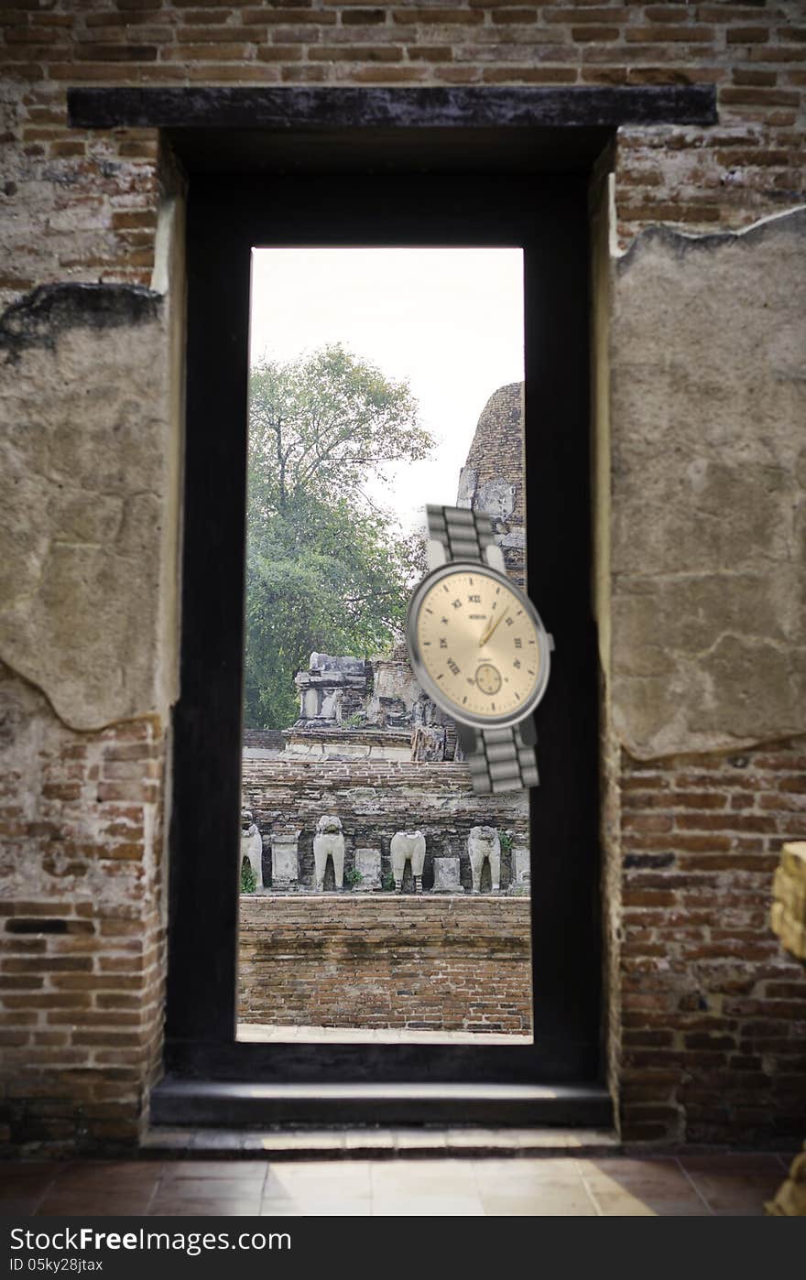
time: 1:08
